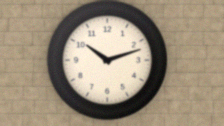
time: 10:12
